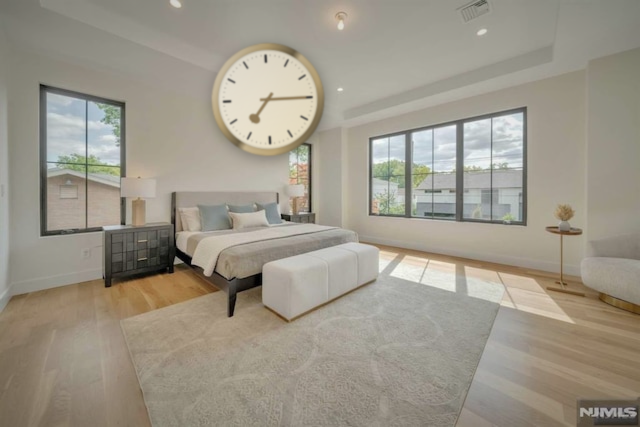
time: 7:15
